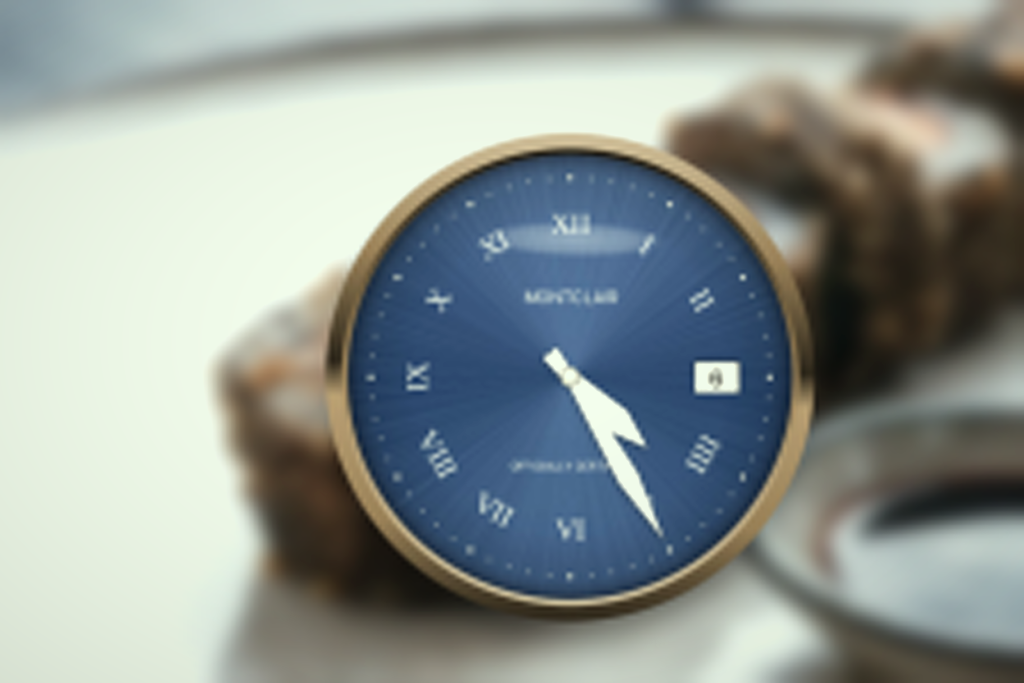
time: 4:25
